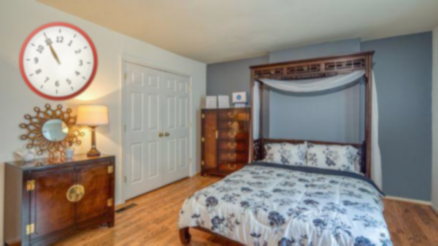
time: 10:55
